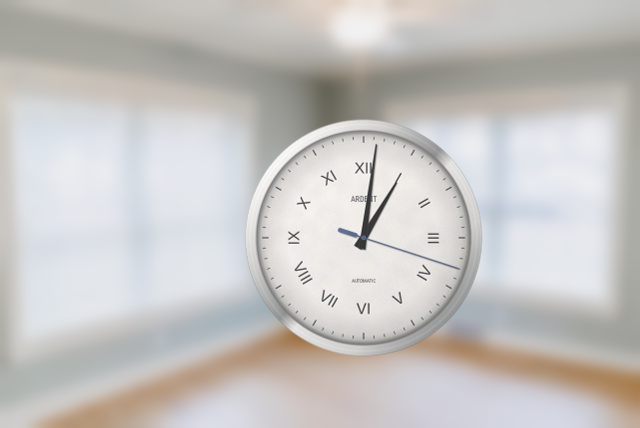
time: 1:01:18
